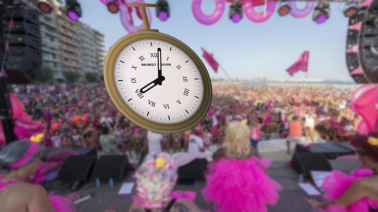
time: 8:02
